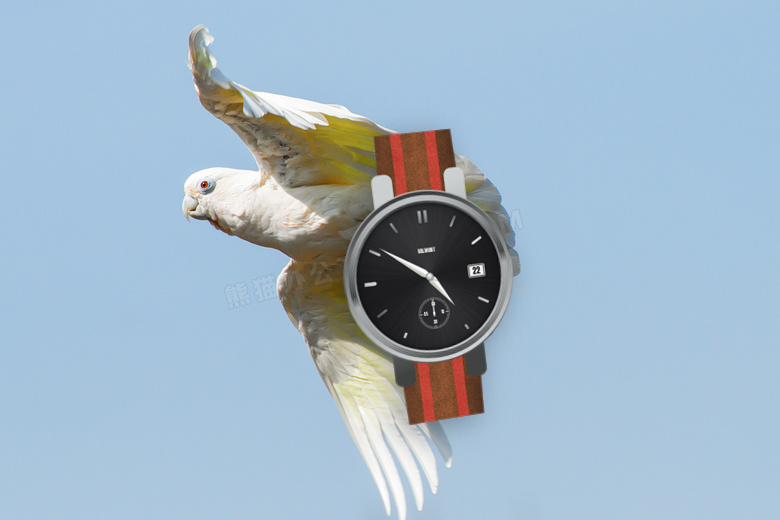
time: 4:51
